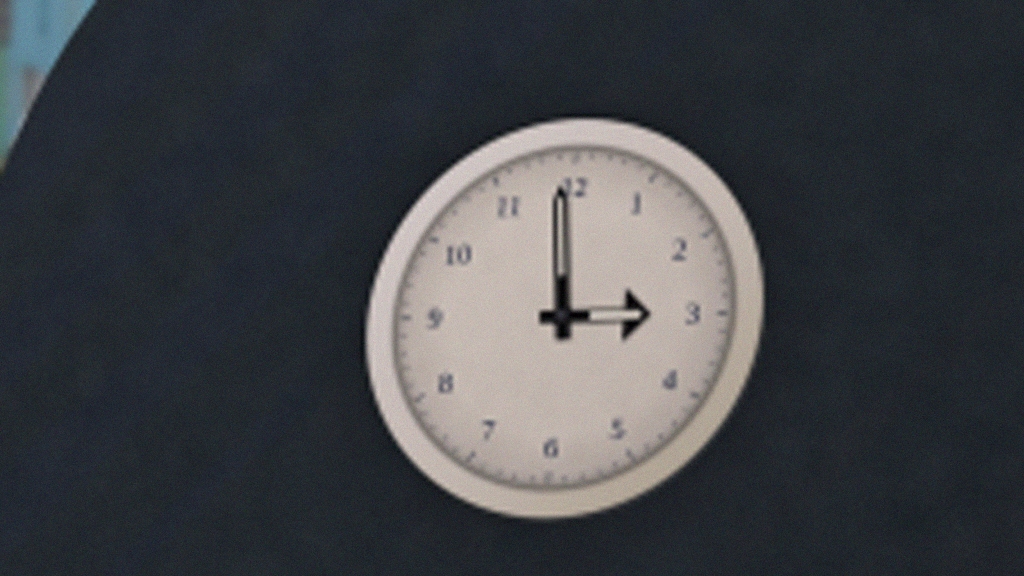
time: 2:59
